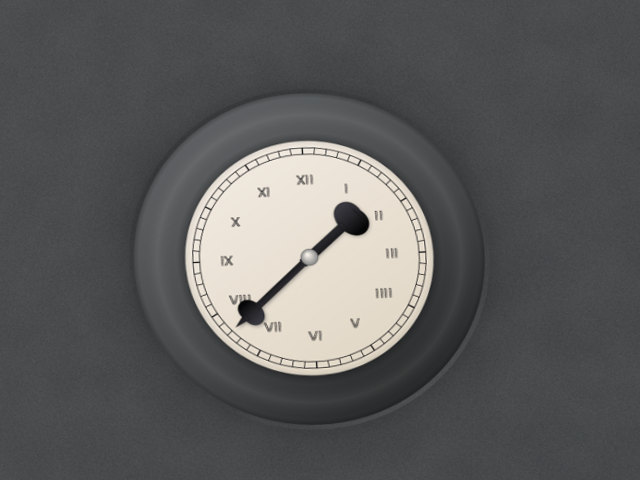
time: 1:38
